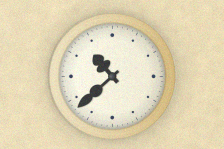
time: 10:38
